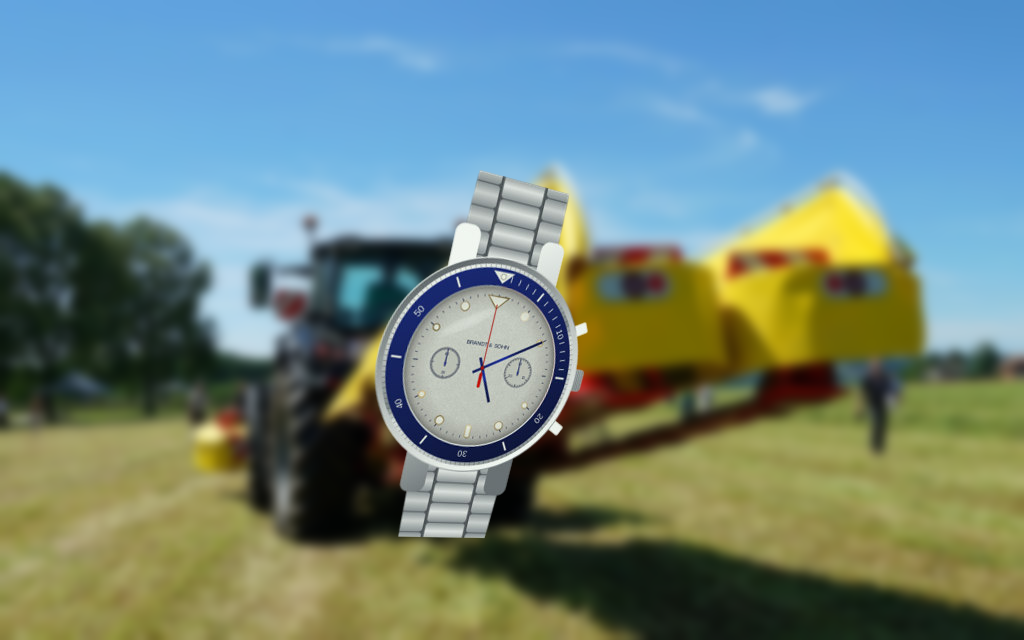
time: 5:10
